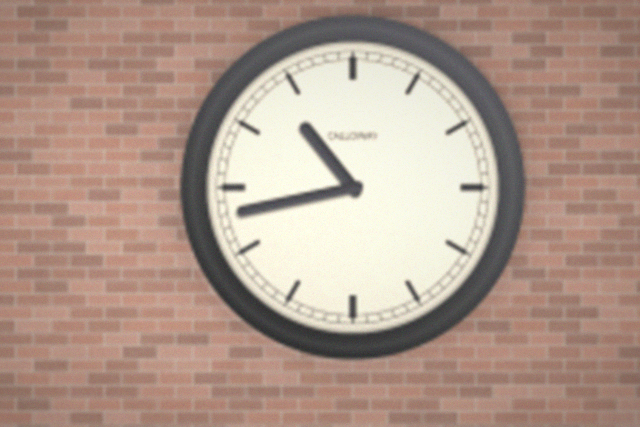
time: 10:43
